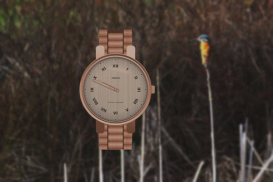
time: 9:49
